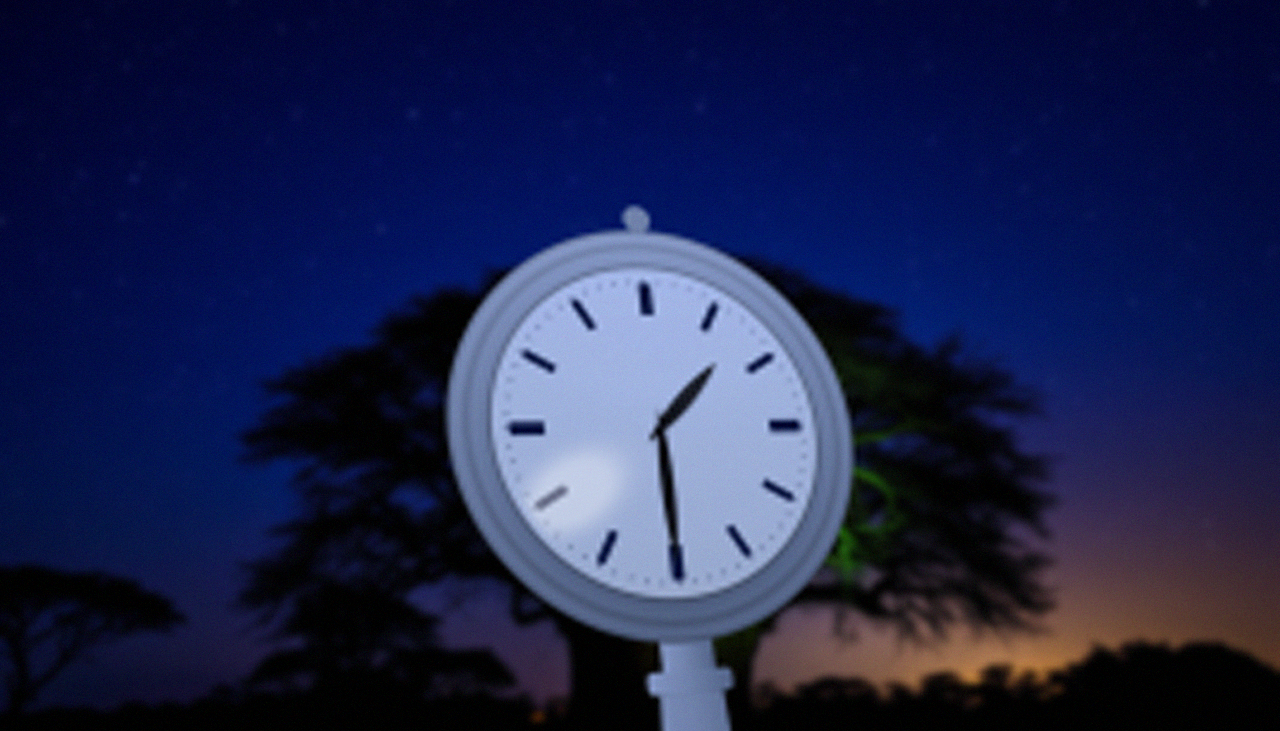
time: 1:30
